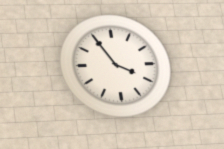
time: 3:55
